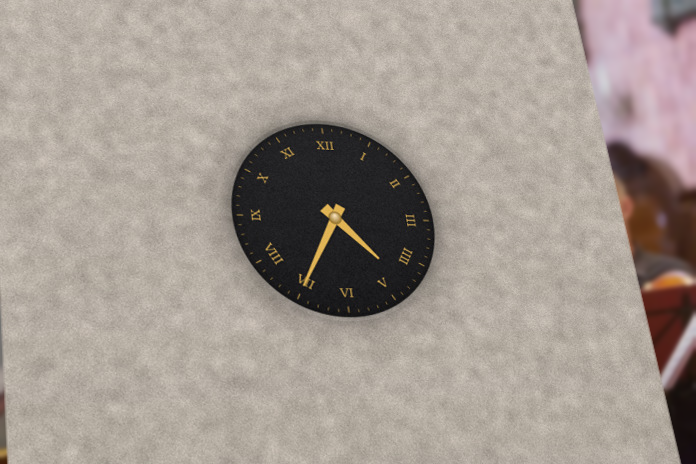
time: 4:35
